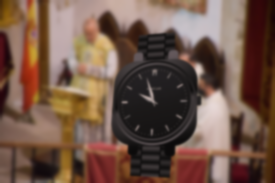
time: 9:57
